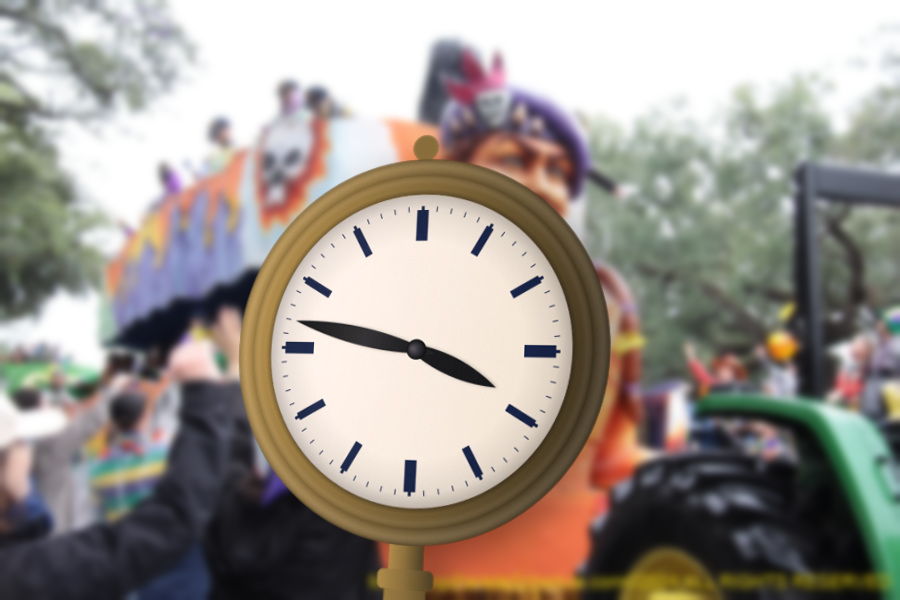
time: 3:47
